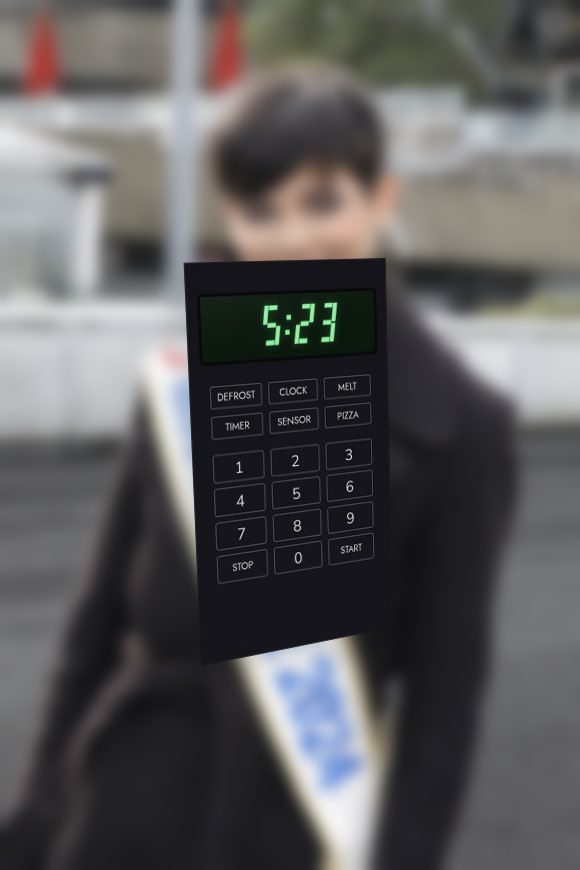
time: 5:23
